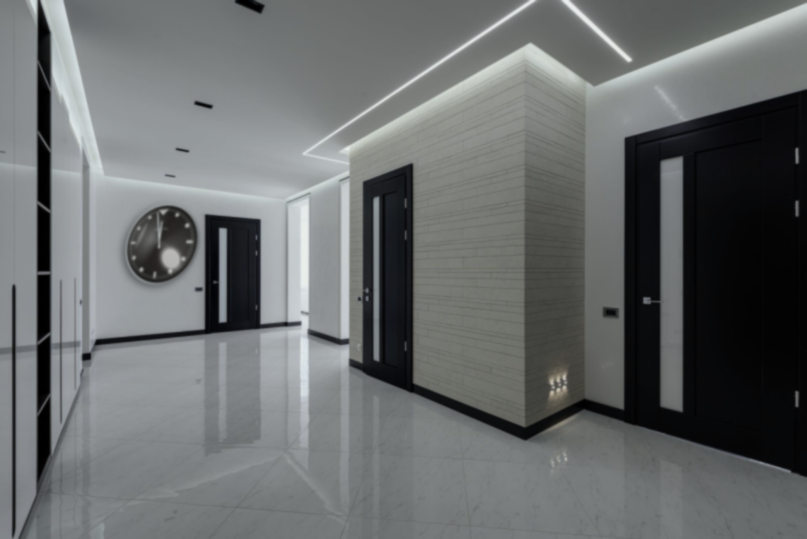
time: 11:58
